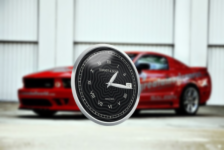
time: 1:16
